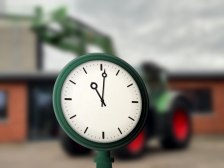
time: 11:01
